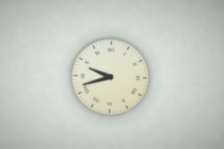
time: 9:42
